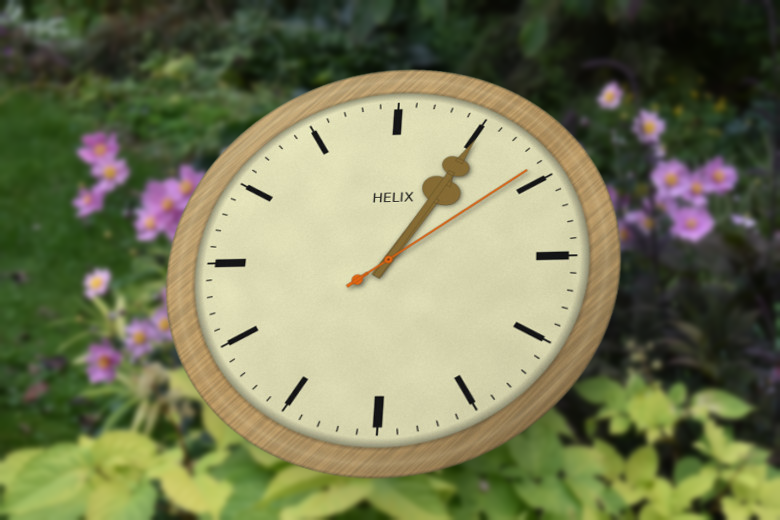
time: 1:05:09
